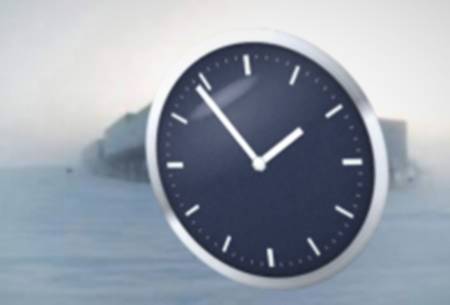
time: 1:54
